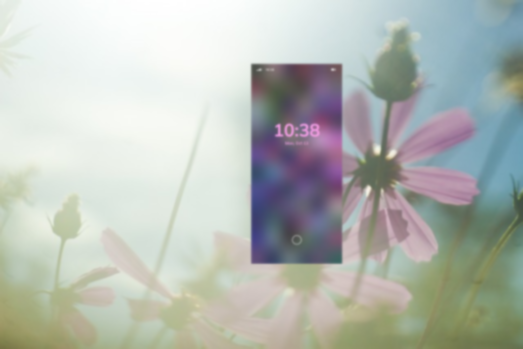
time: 10:38
